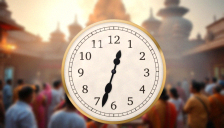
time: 12:33
